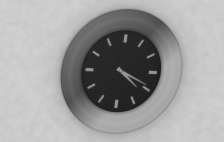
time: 4:19
